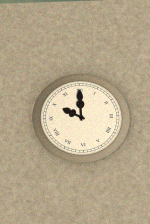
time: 10:00
